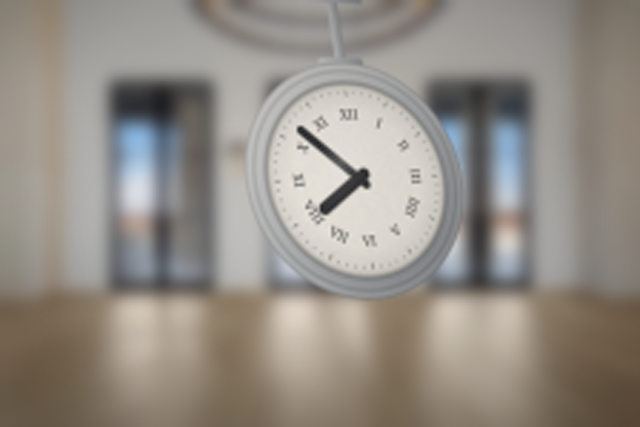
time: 7:52
